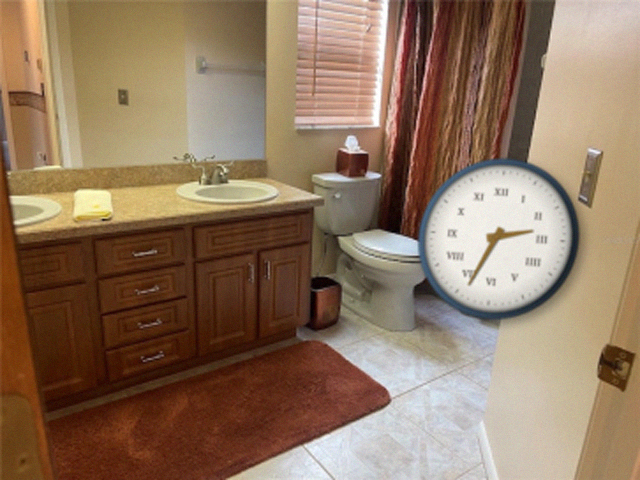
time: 2:34
